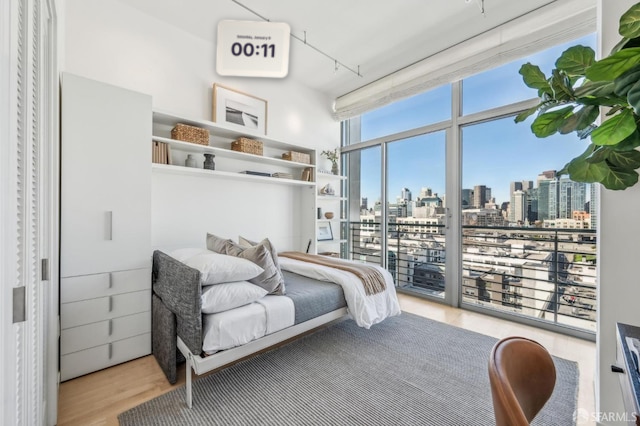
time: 0:11
